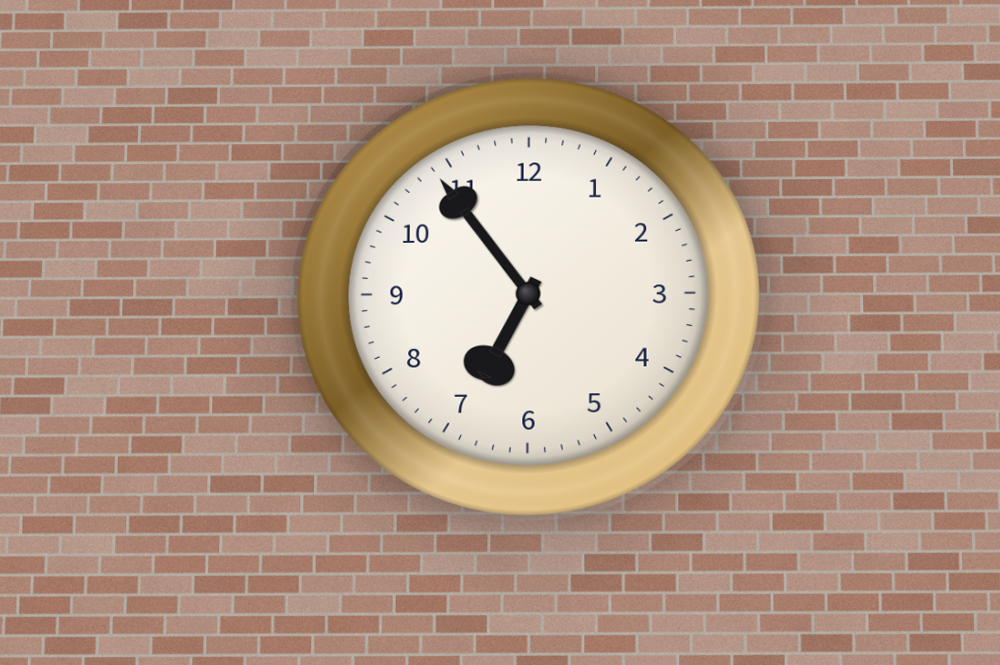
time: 6:54
